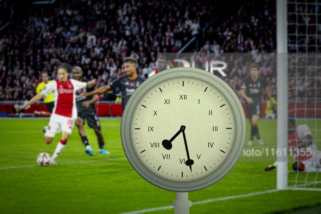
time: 7:28
